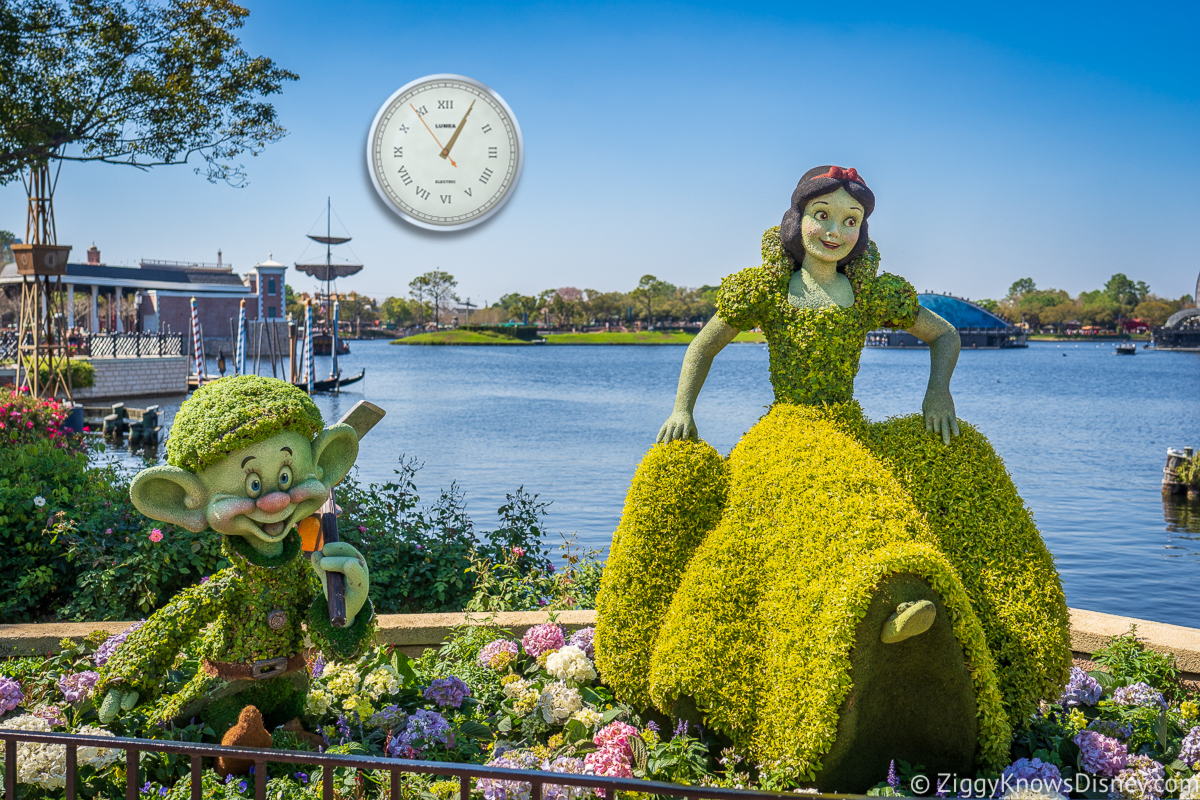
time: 1:04:54
